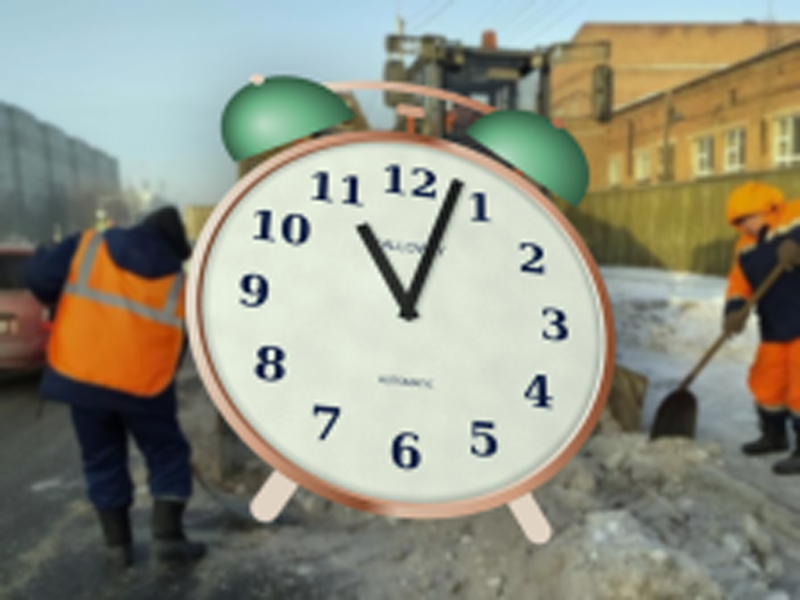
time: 11:03
